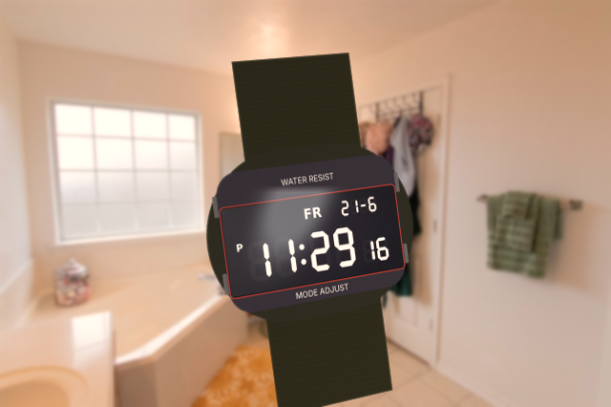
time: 11:29:16
